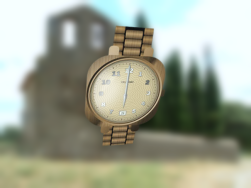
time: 6:00
